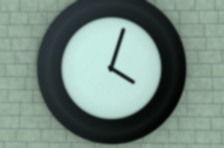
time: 4:03
